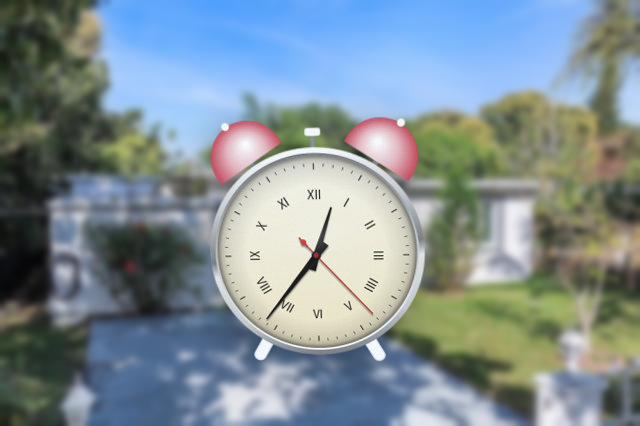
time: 12:36:23
